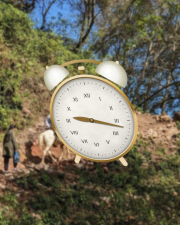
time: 9:17
